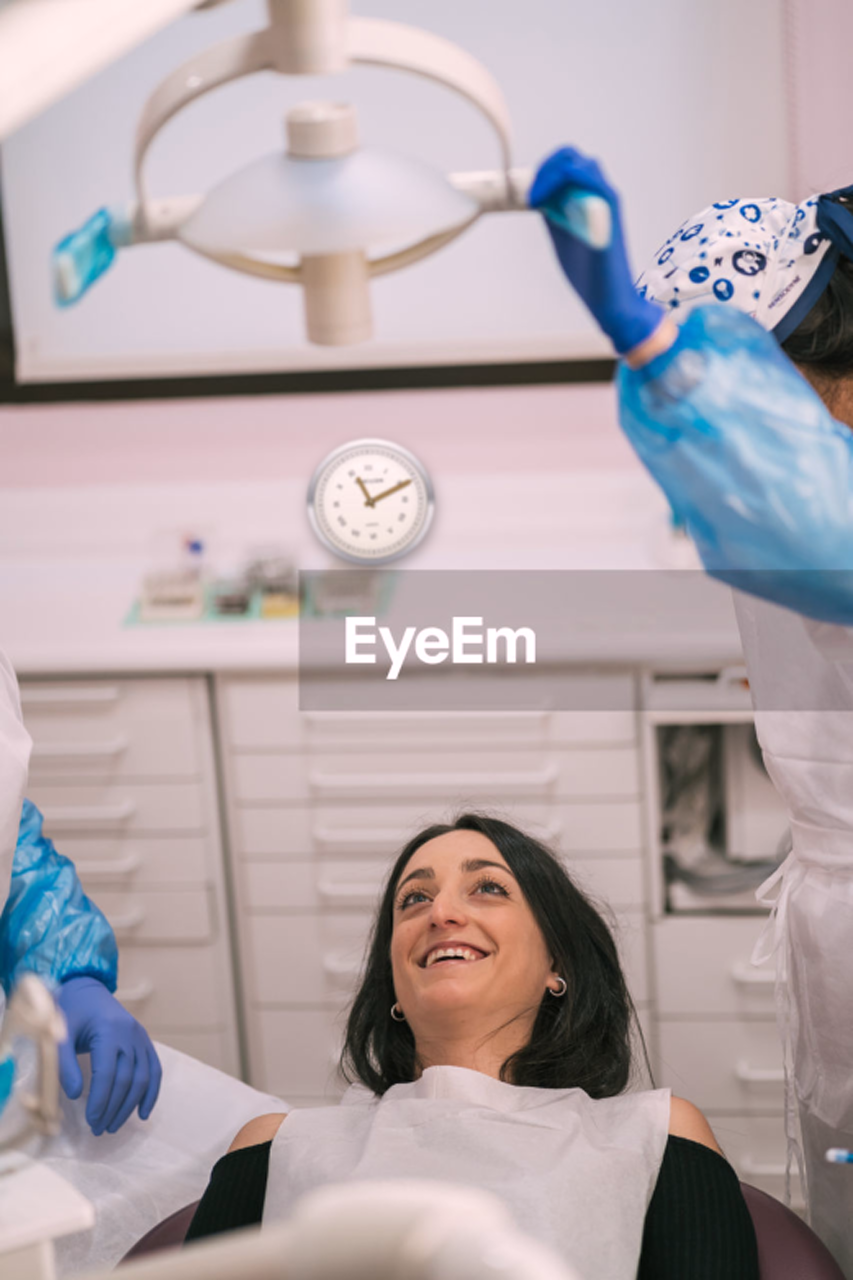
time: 11:11
